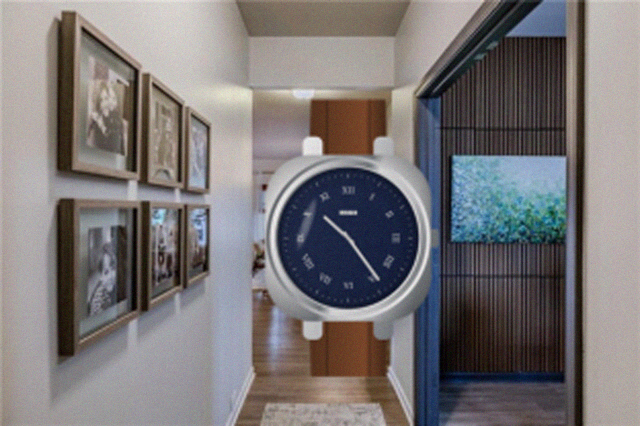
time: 10:24
